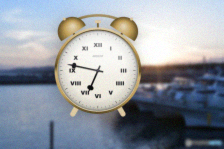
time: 6:47
